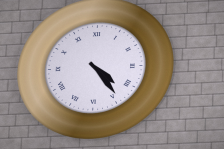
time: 4:24
